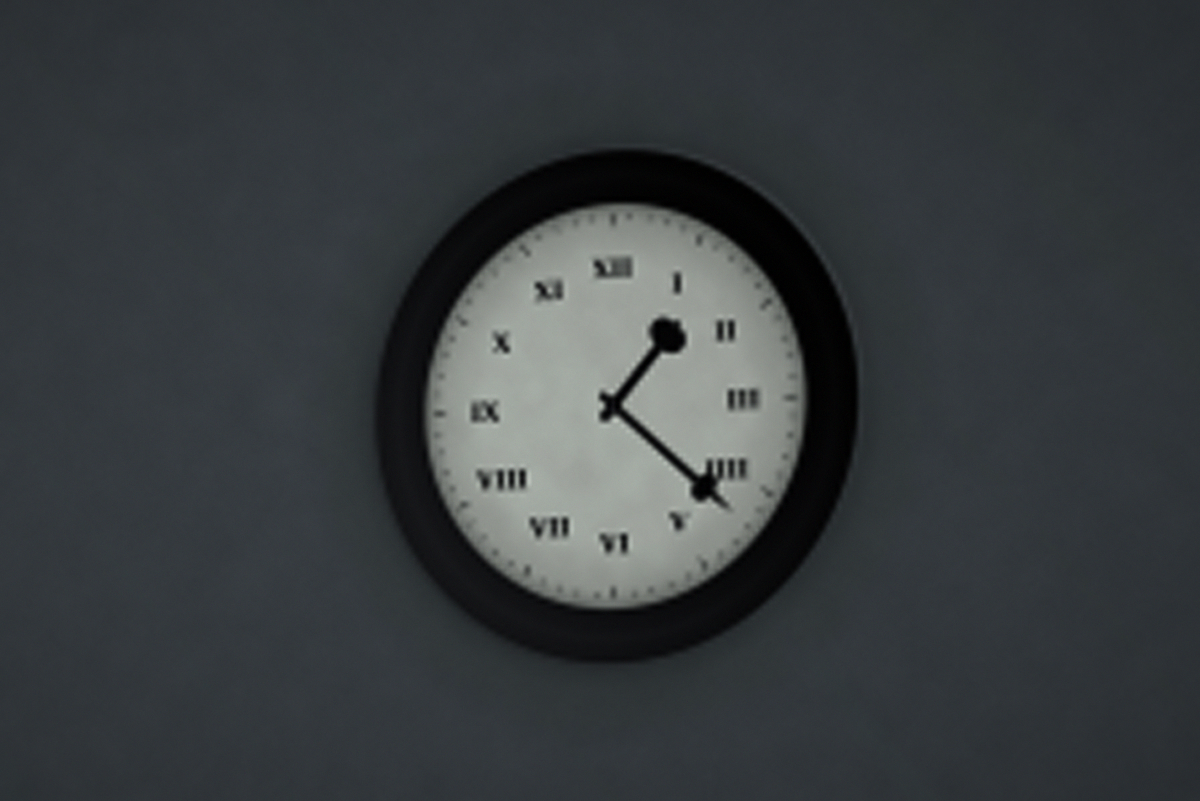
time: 1:22
